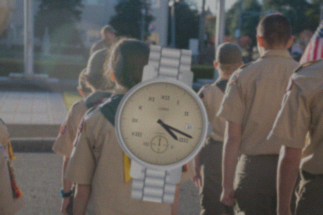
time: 4:18
